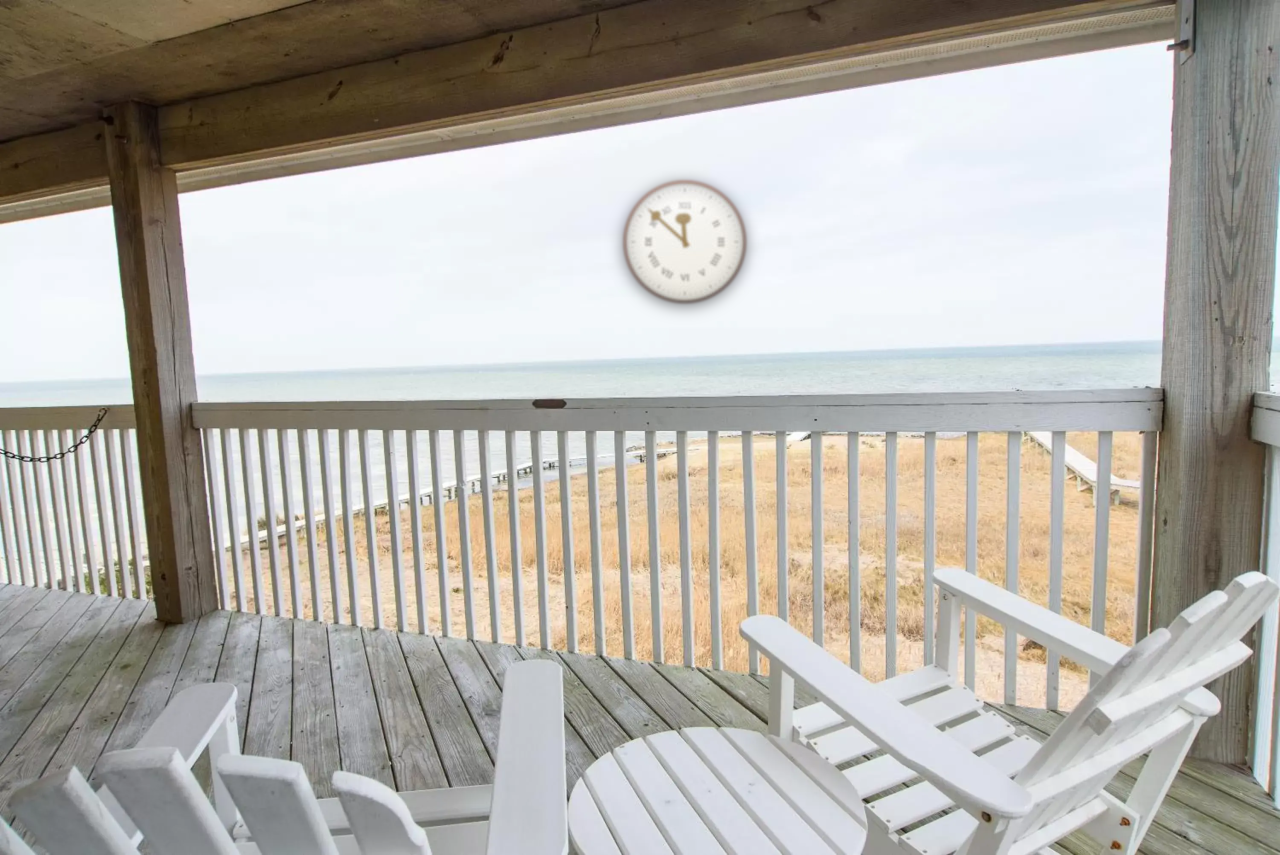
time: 11:52
